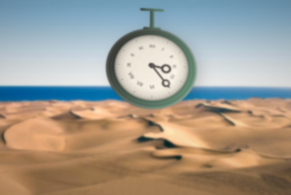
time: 3:24
